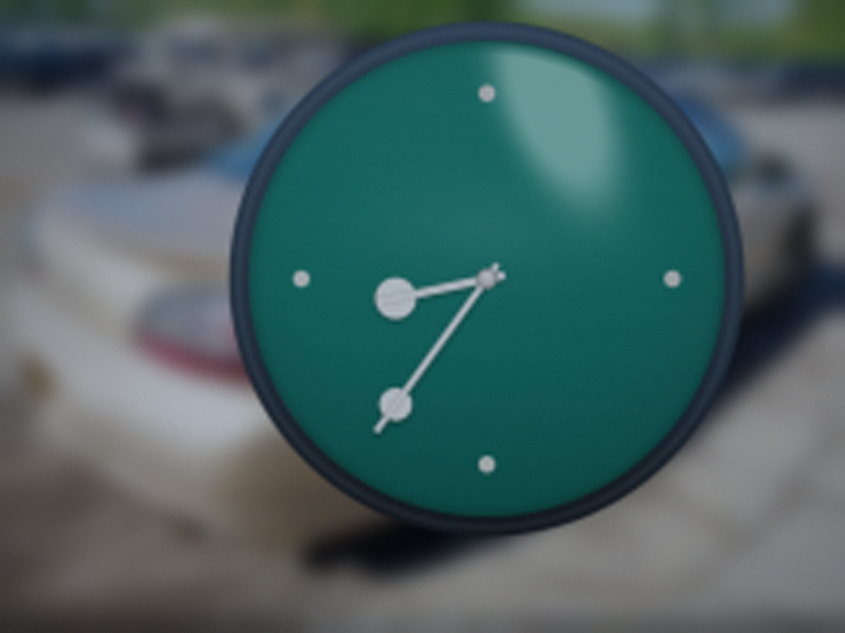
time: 8:36
